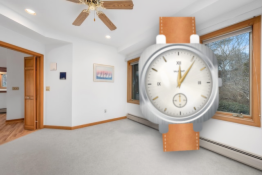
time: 12:06
